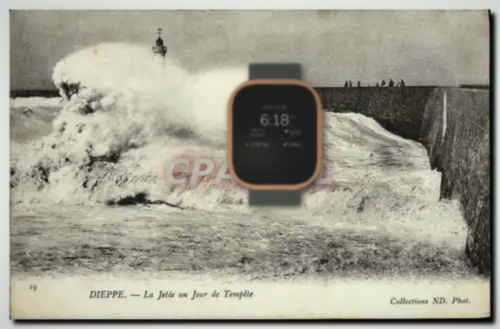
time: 6:18
